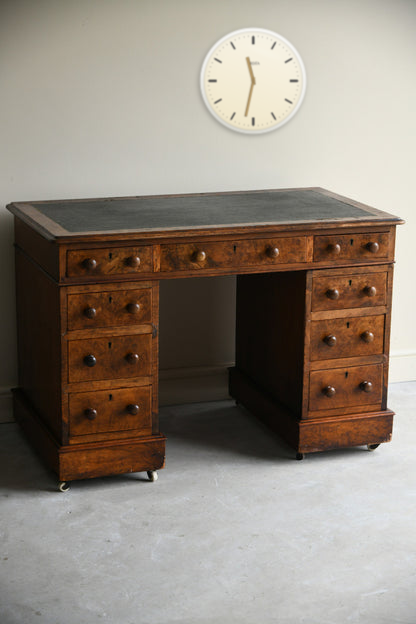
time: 11:32
